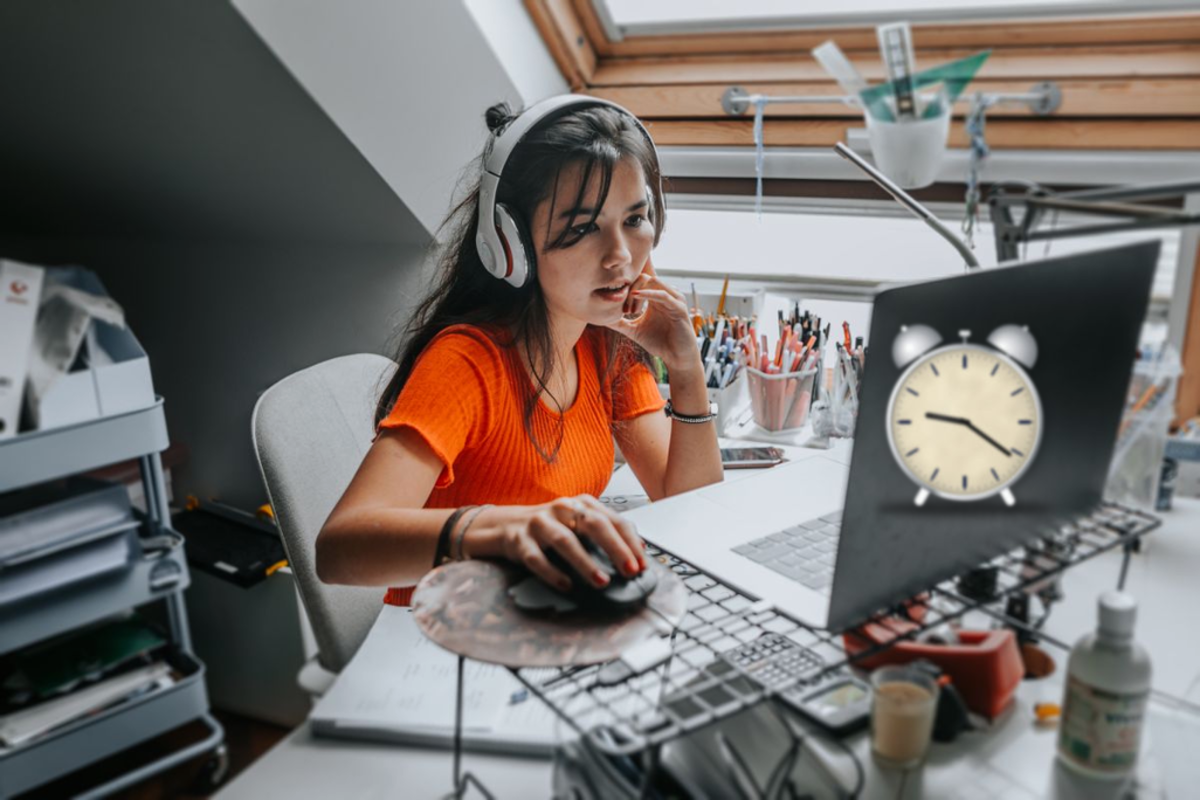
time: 9:21
